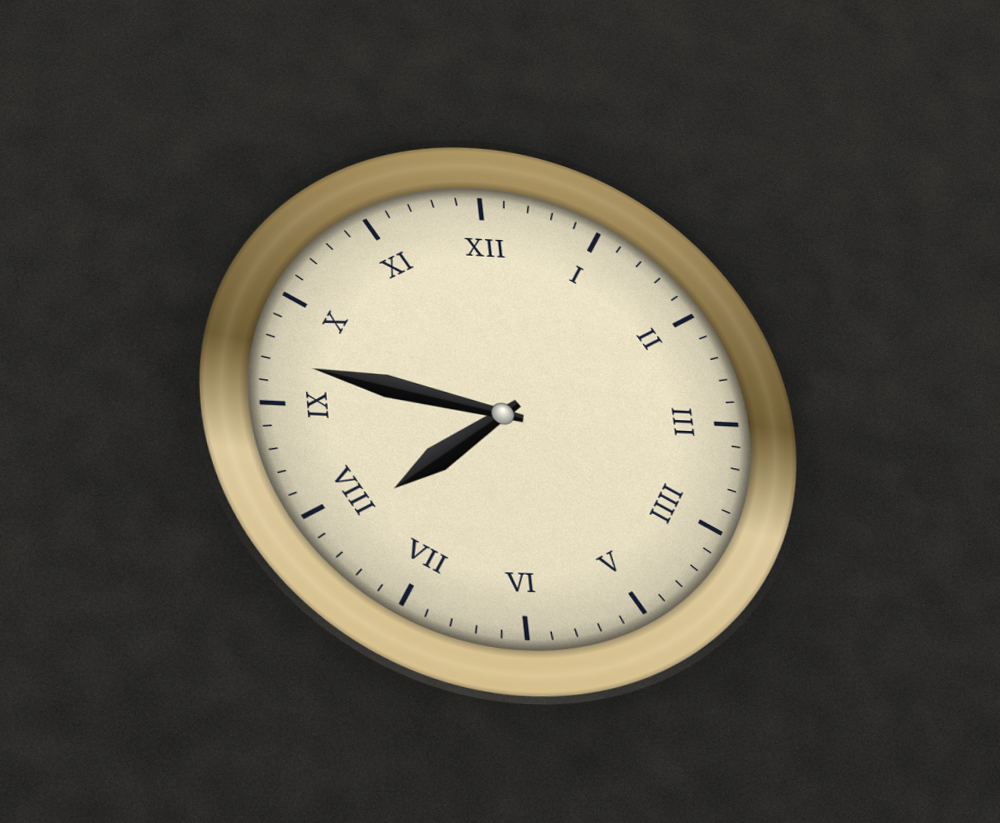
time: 7:47
